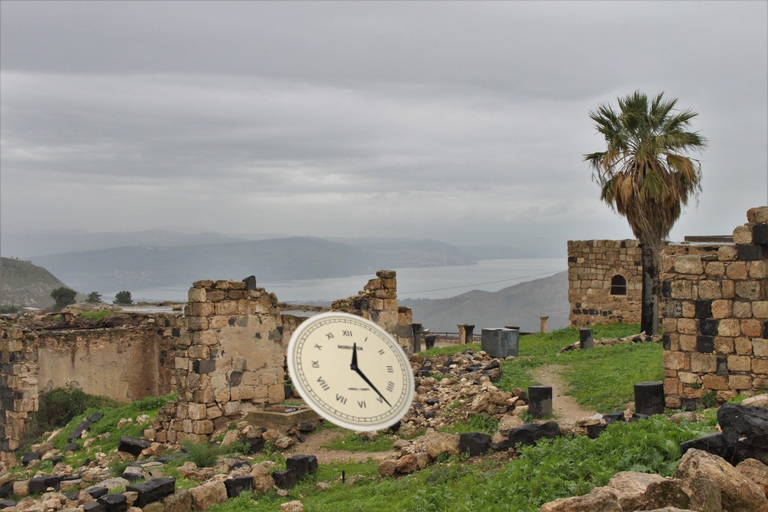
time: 12:24
